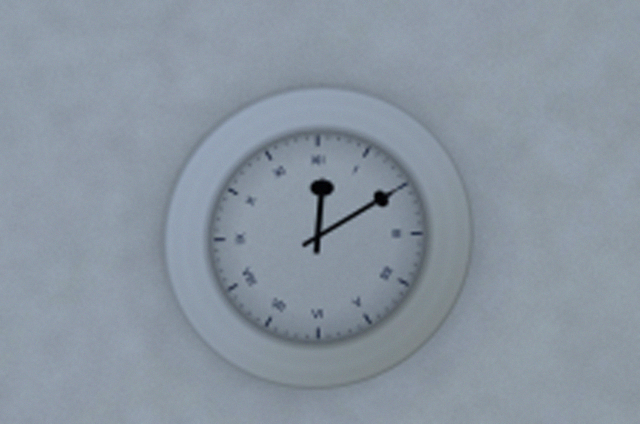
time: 12:10
